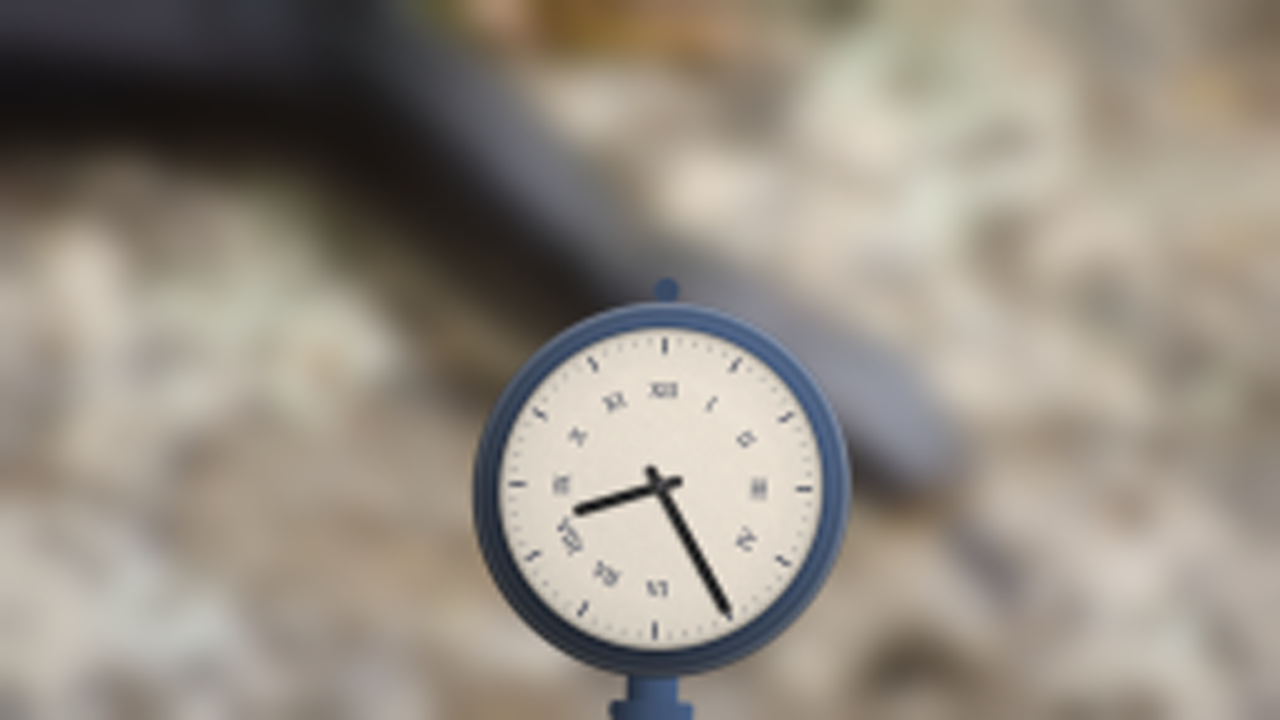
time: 8:25
